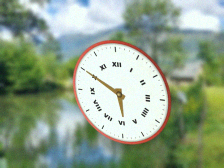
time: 5:50
